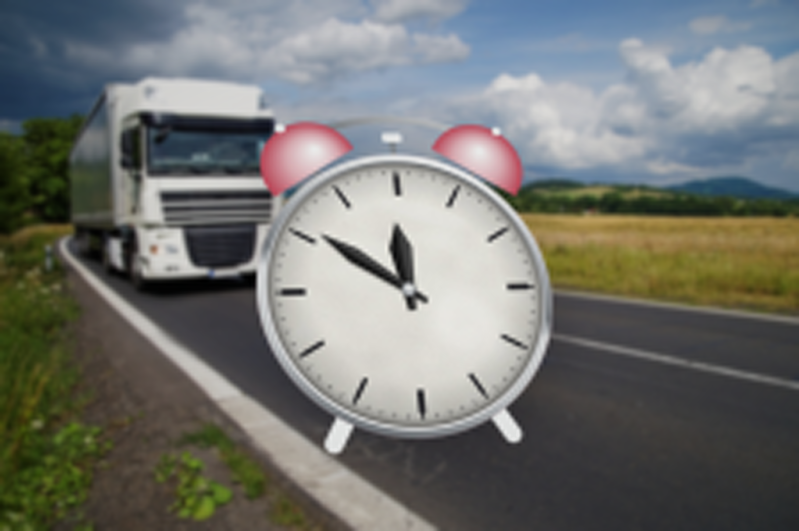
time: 11:51
